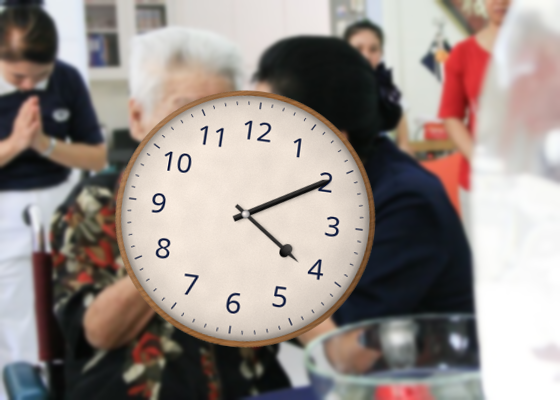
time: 4:10
